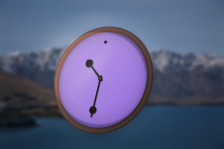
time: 10:31
